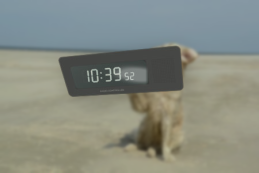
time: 10:39:52
